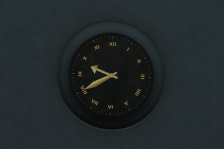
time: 9:40
